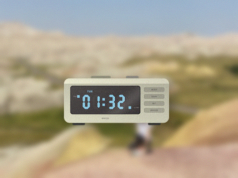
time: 1:32
